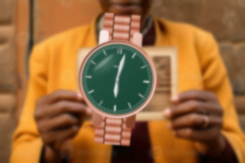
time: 6:02
